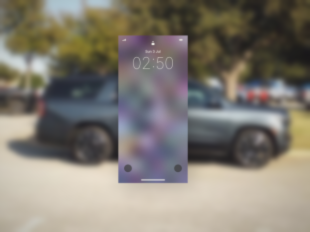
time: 2:50
